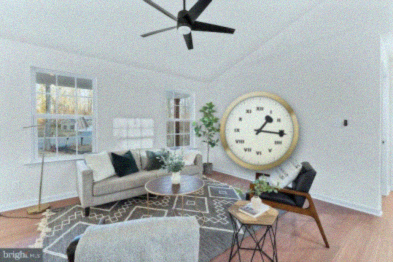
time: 1:16
